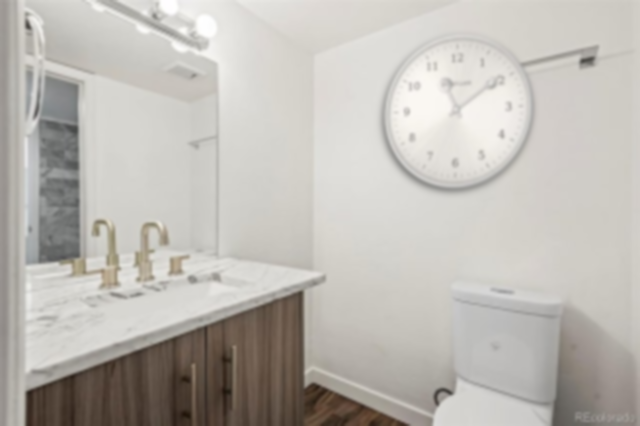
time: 11:09
